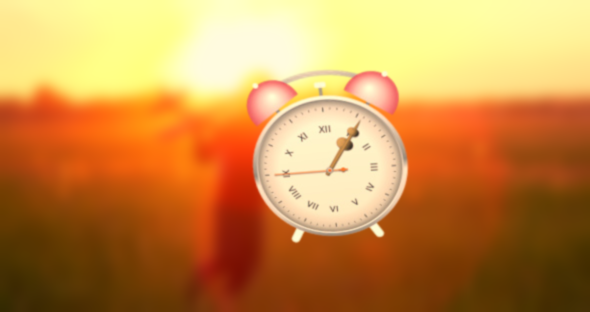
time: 1:05:45
